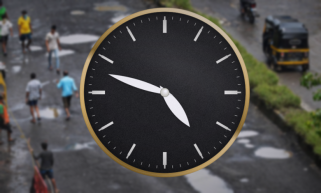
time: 4:48
